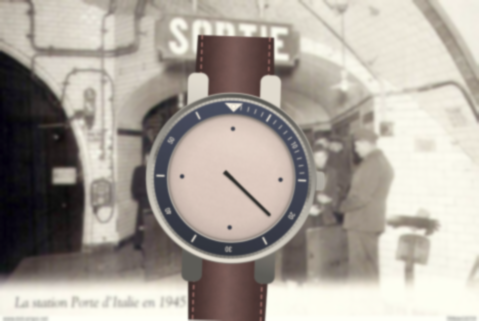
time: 4:22
